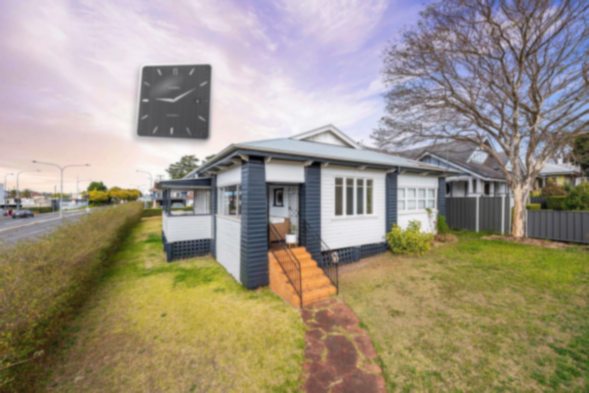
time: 9:10
